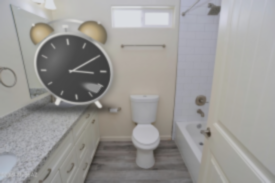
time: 3:10
